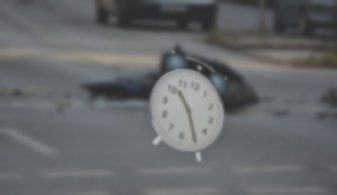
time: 10:25
